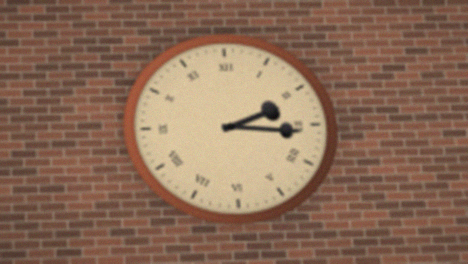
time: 2:16
